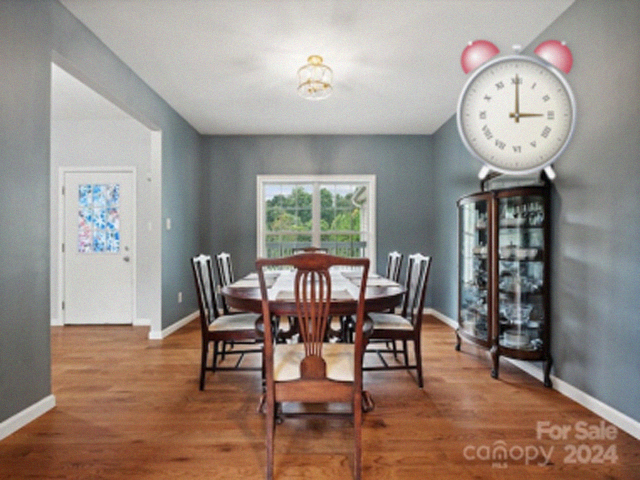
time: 3:00
